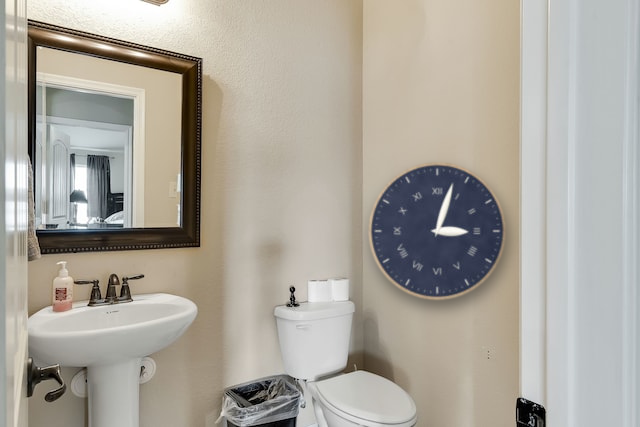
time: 3:03
